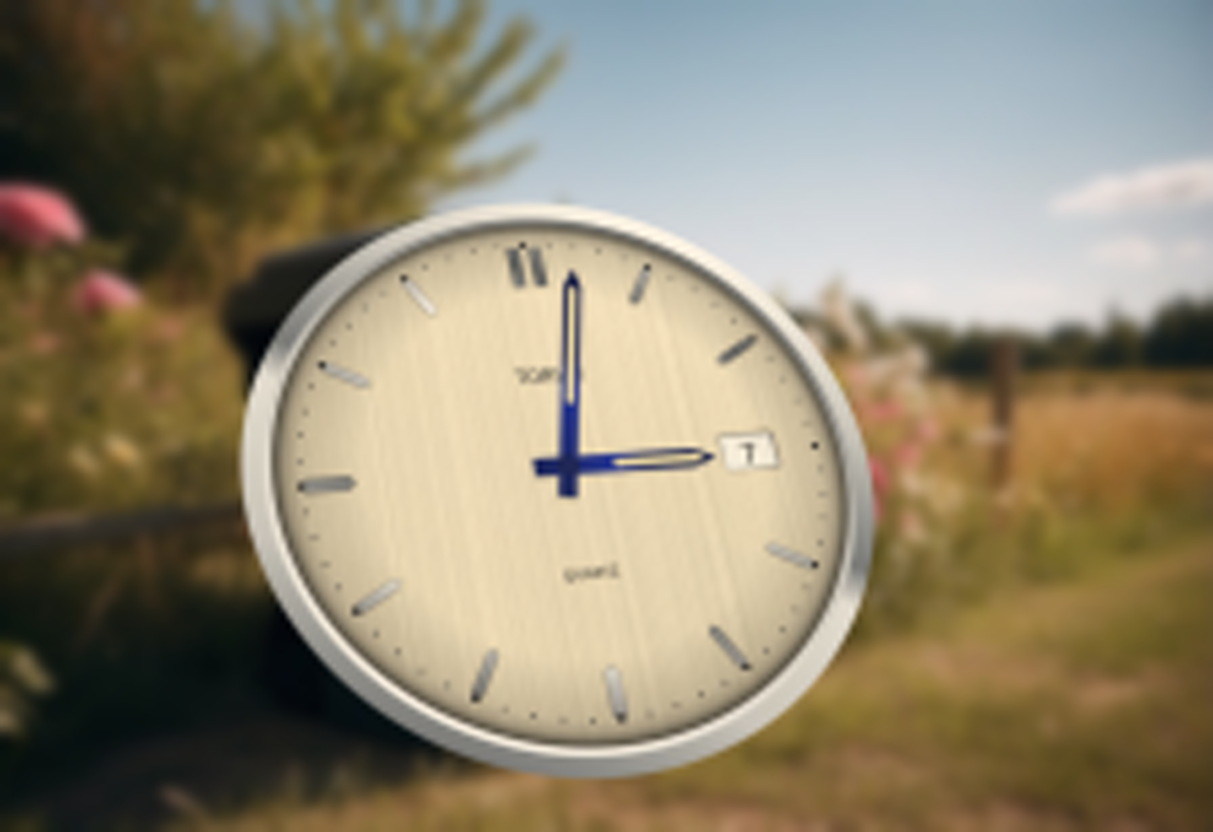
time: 3:02
